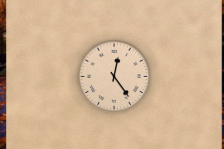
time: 12:24
